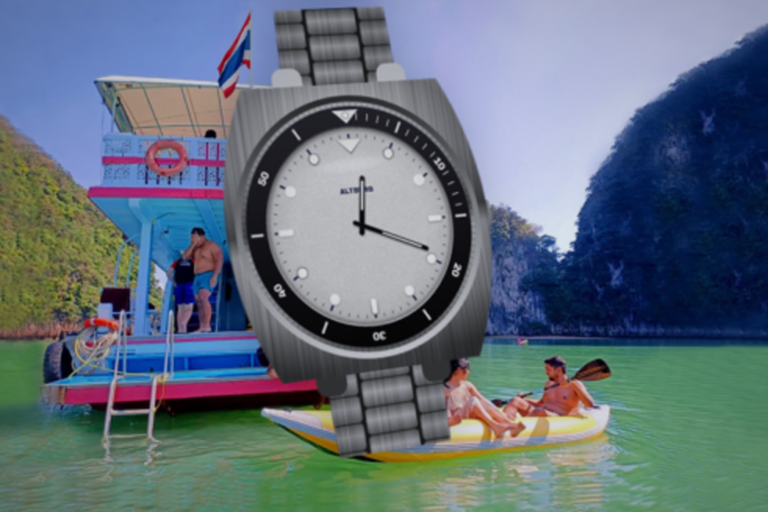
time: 12:19
